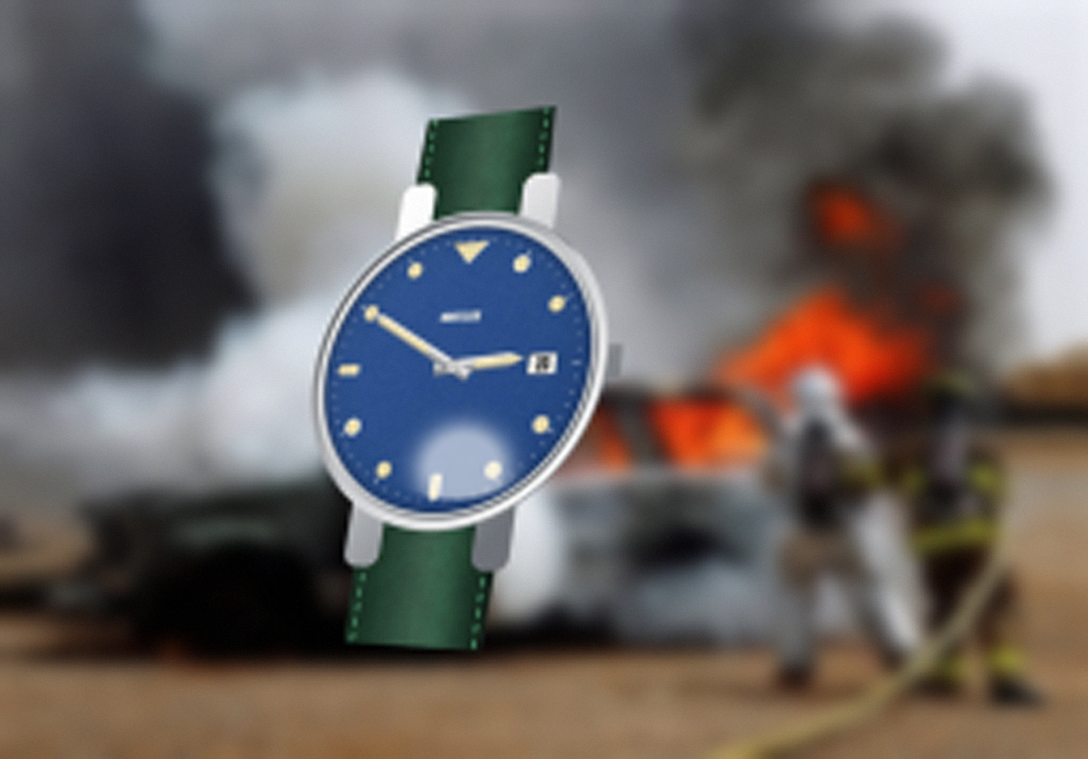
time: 2:50
